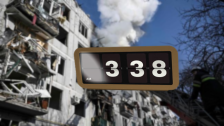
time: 3:38
